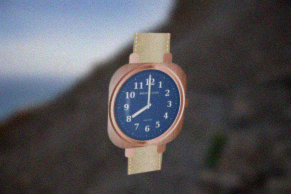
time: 8:00
